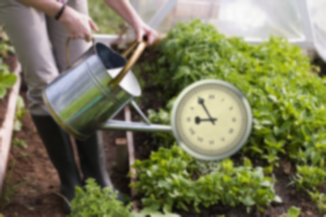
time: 8:55
